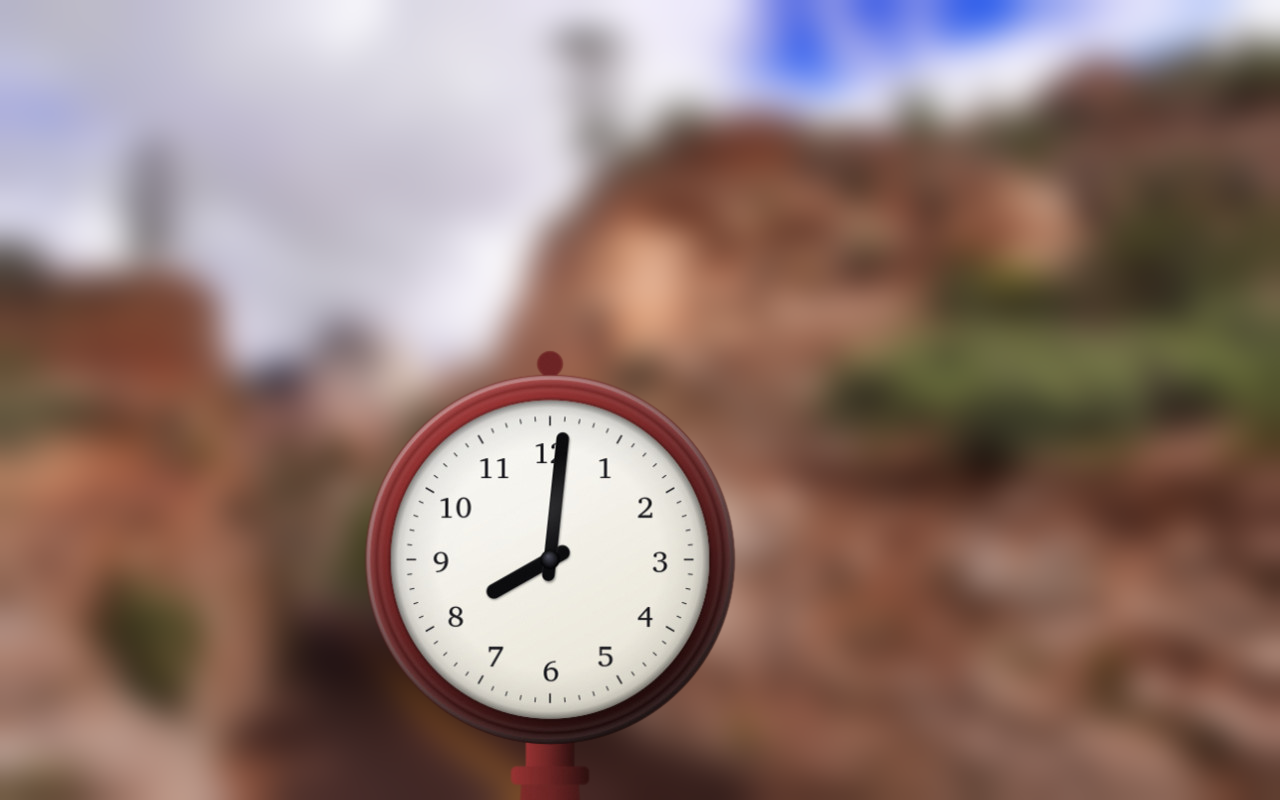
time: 8:01
